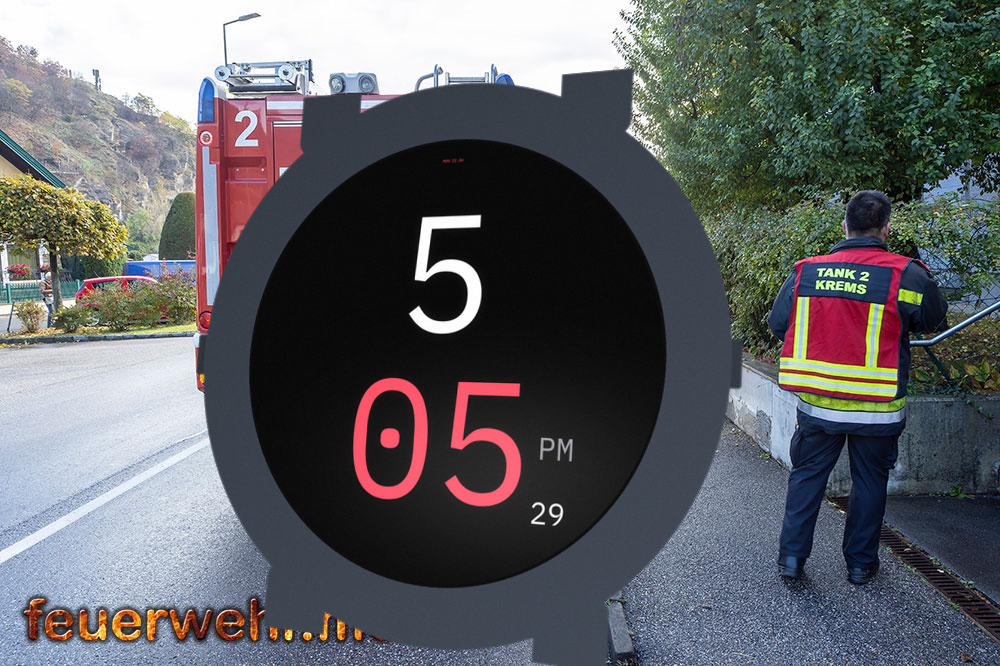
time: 5:05:29
